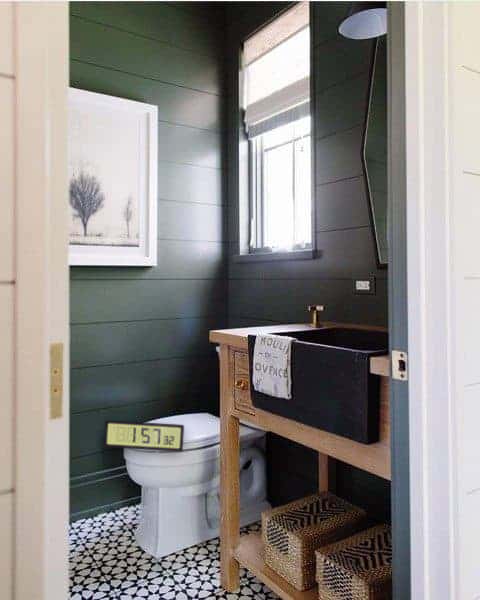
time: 1:57
